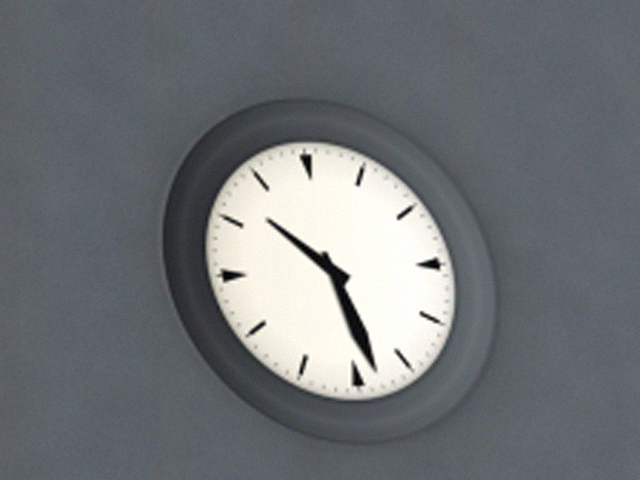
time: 10:28
